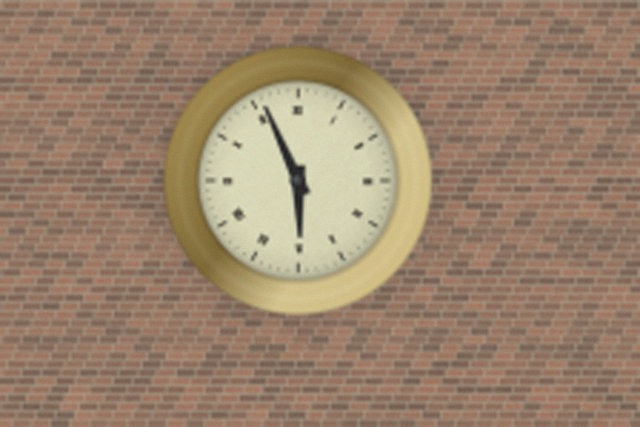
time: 5:56
